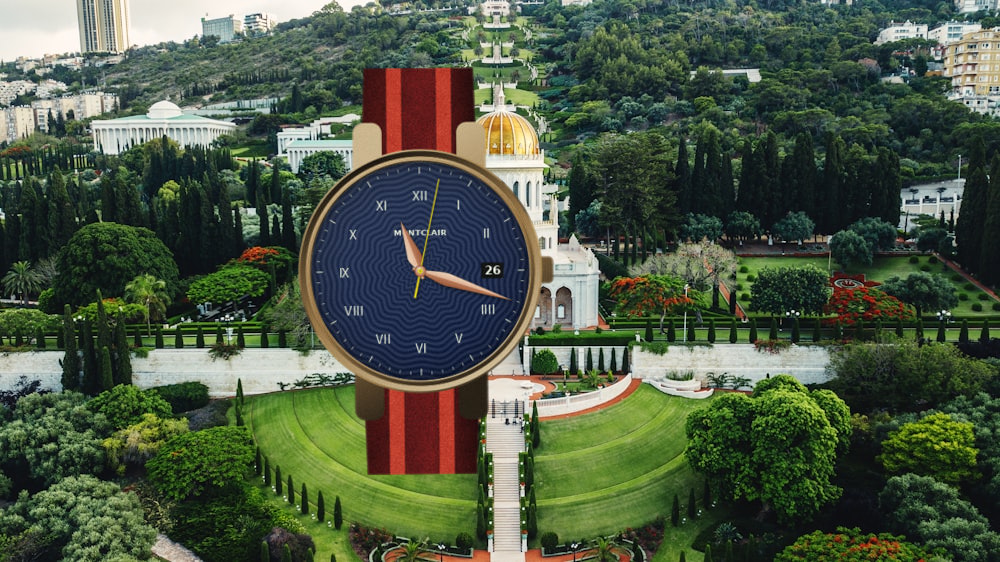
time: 11:18:02
